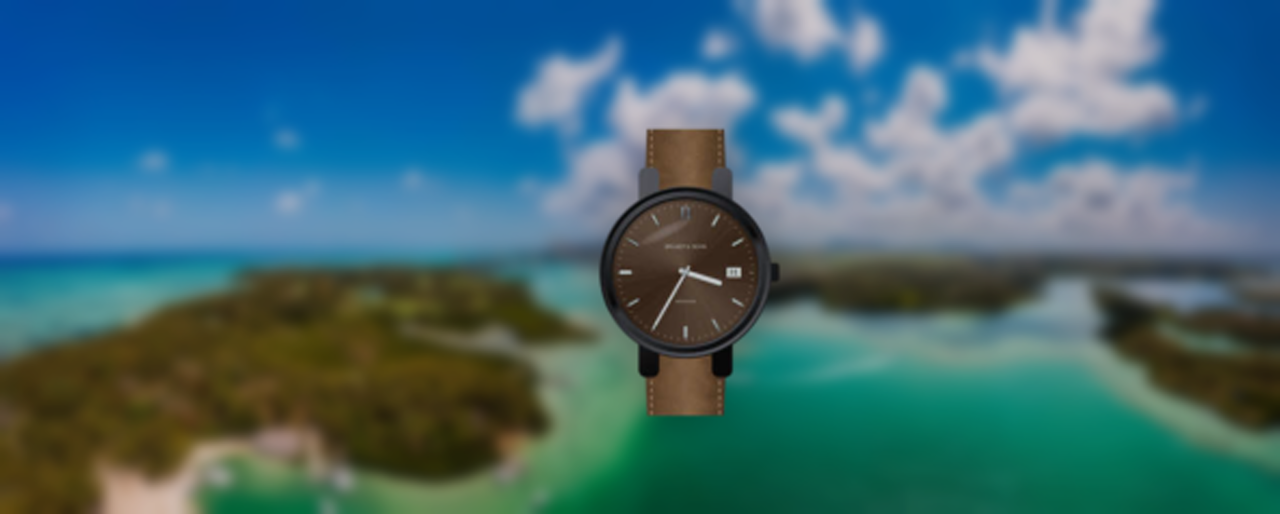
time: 3:35
